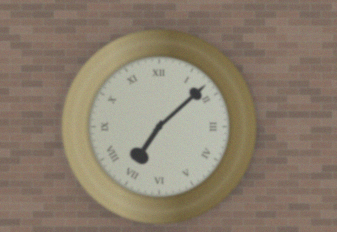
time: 7:08
